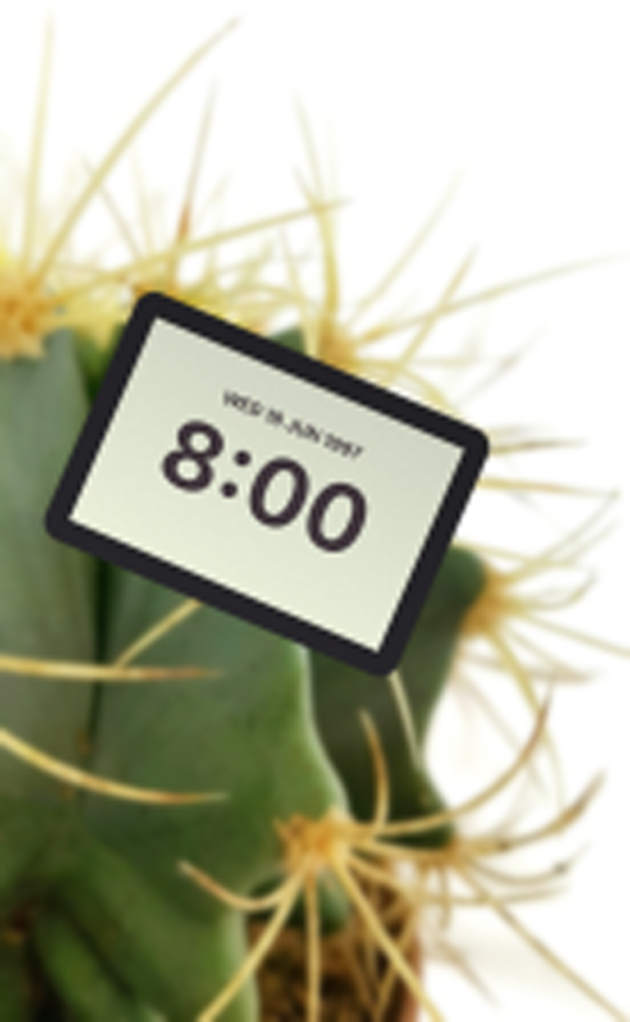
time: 8:00
